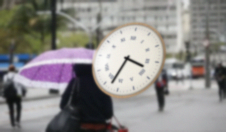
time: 3:33
